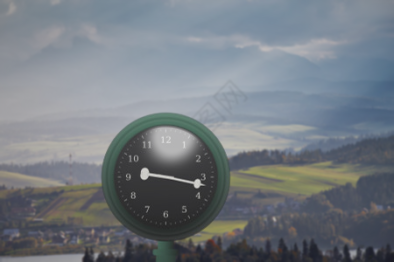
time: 9:17
